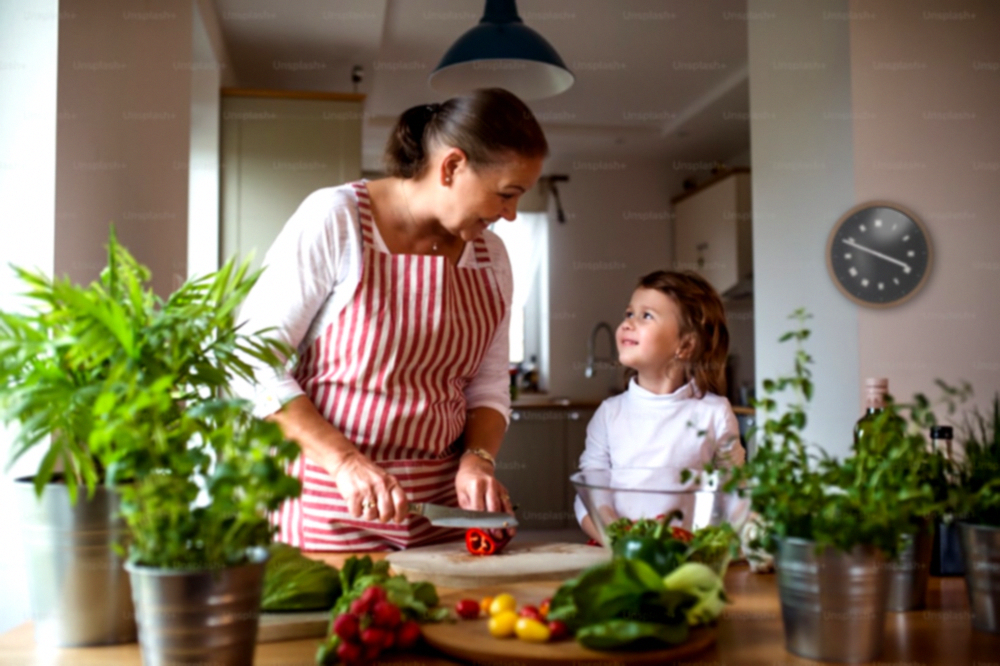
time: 3:49
